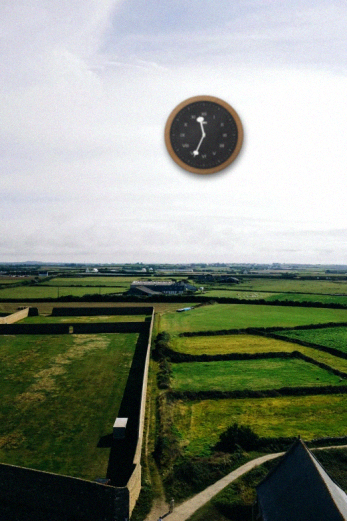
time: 11:34
